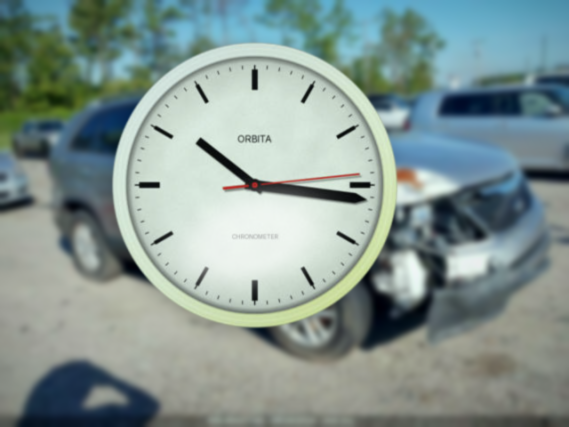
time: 10:16:14
